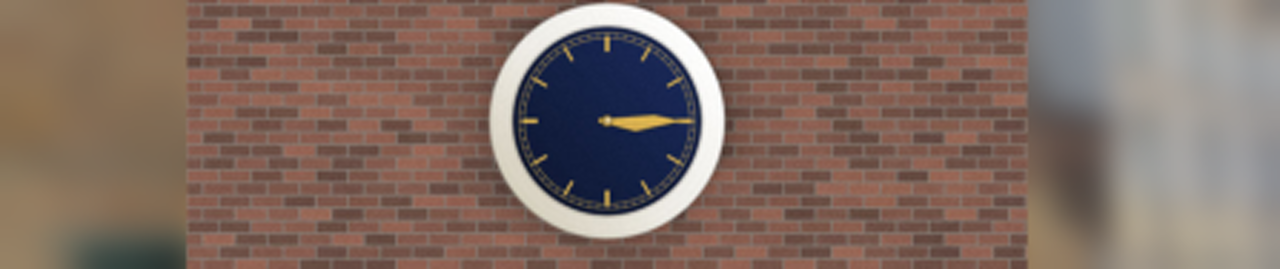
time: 3:15
